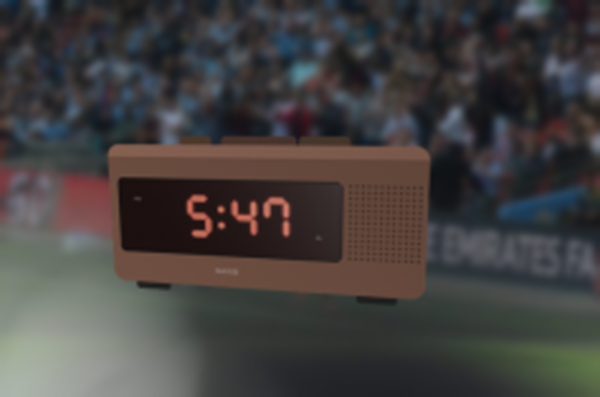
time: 5:47
